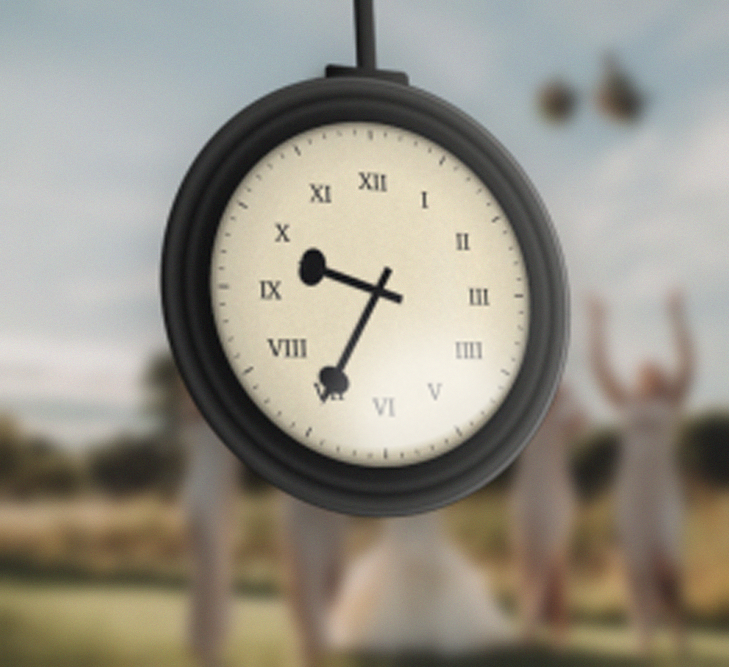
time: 9:35
